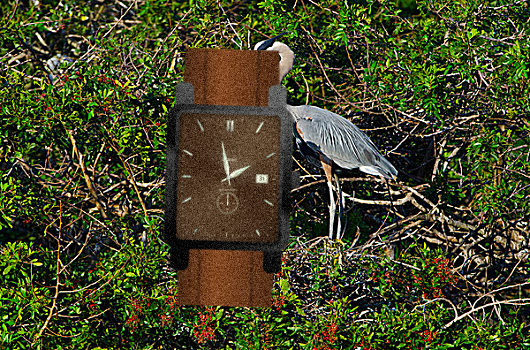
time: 1:58
